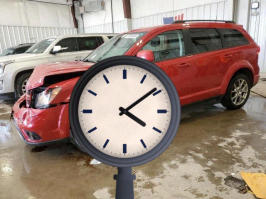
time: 4:09
